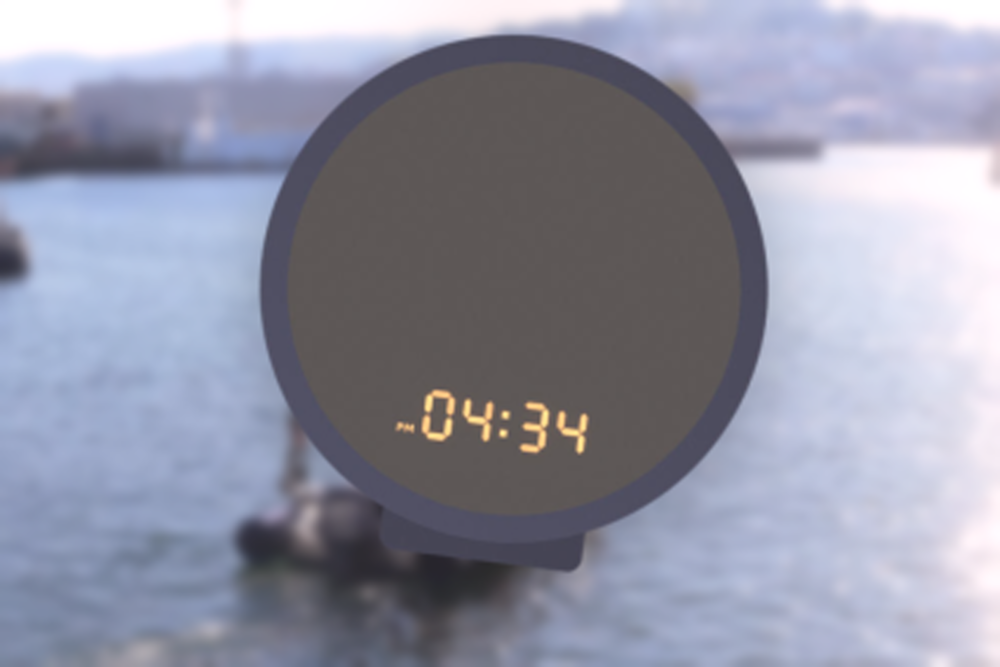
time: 4:34
